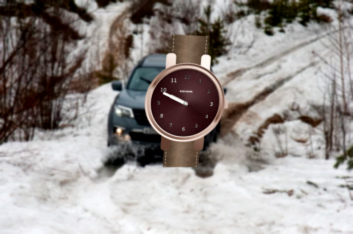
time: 9:49
